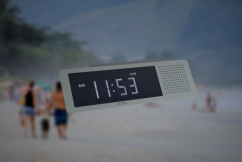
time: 11:53
